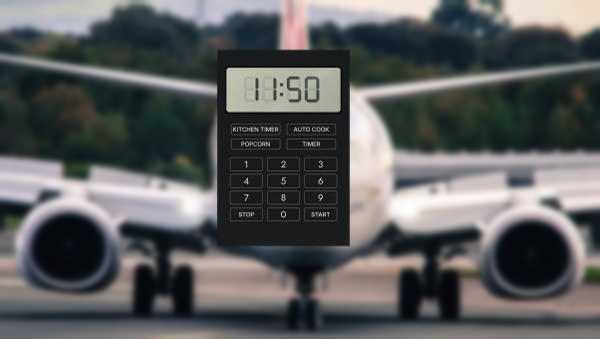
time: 11:50
